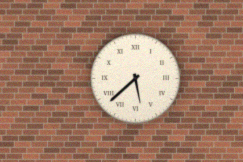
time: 5:38
